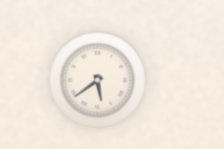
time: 5:39
